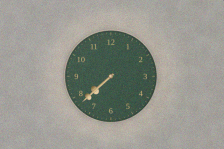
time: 7:38
